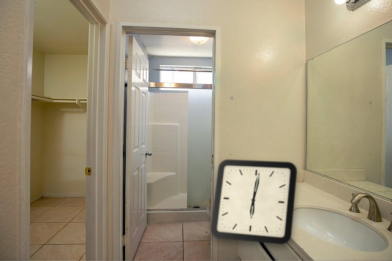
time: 6:01
